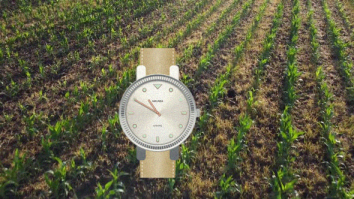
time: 10:50
